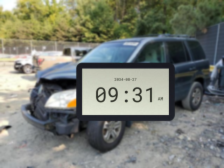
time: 9:31
